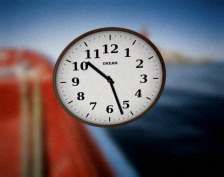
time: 10:27
